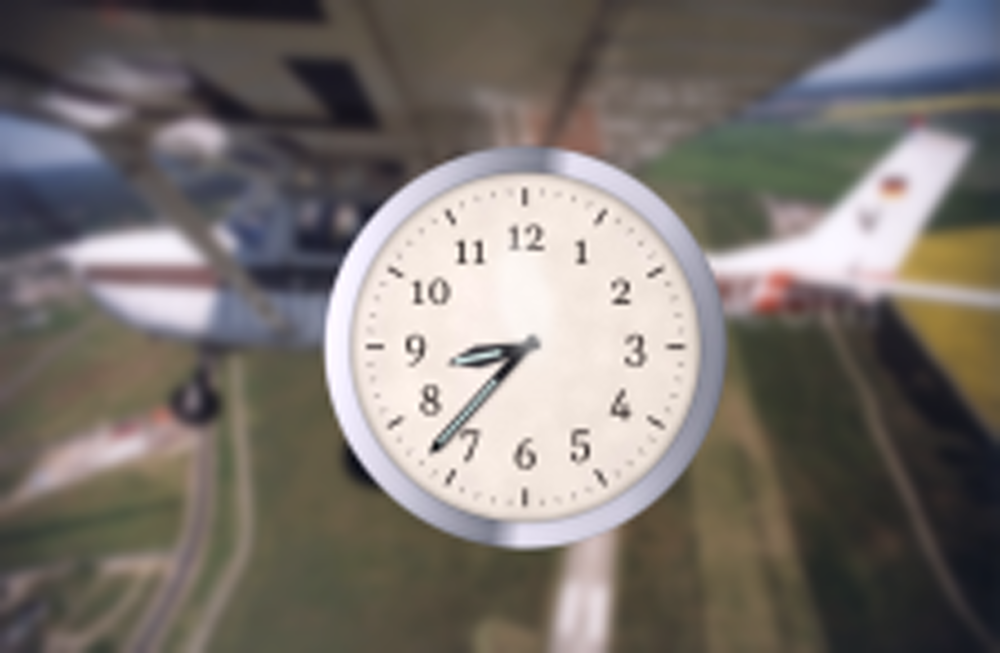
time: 8:37
